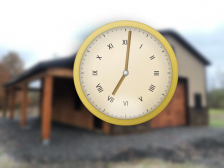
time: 7:01
